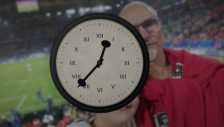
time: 12:37
